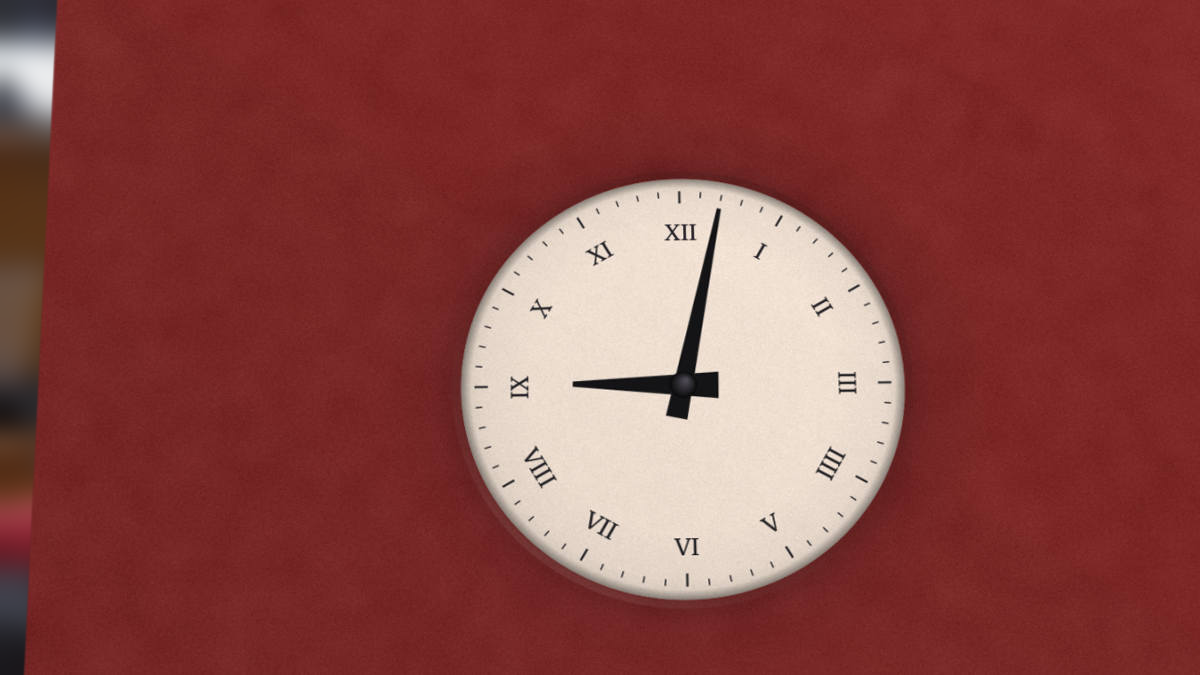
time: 9:02
